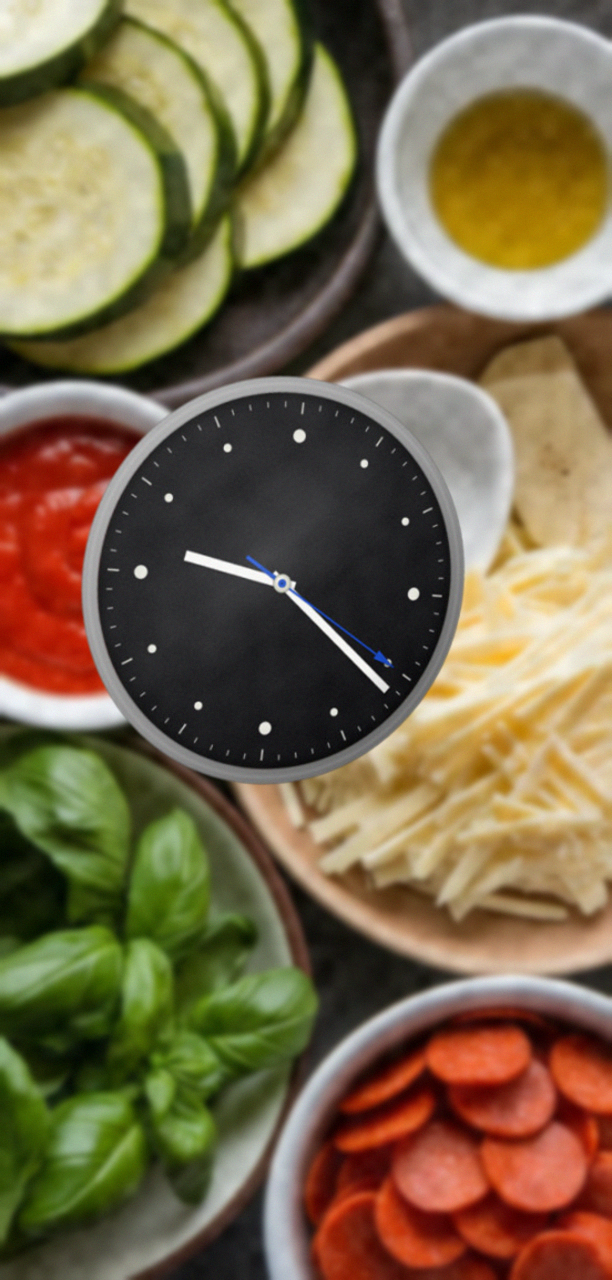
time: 9:21:20
